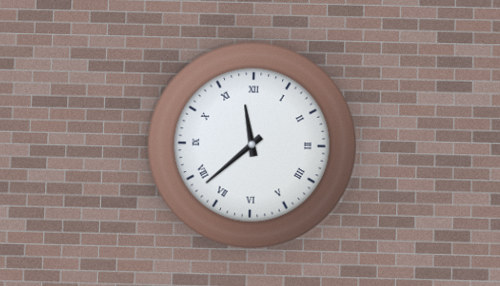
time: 11:38
